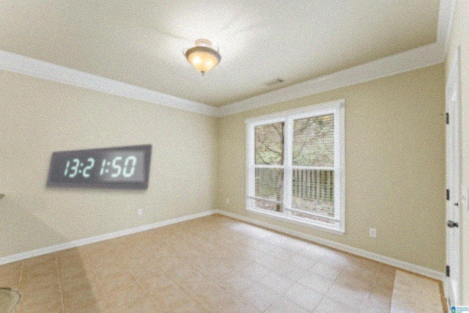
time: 13:21:50
